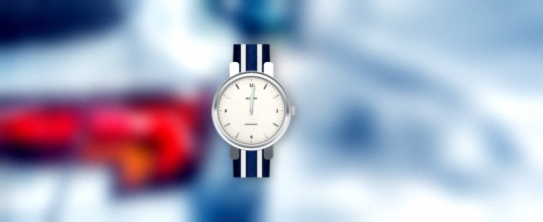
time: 12:01
